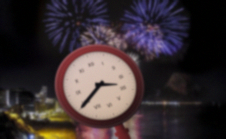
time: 3:40
